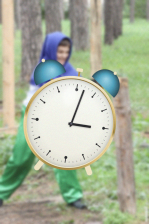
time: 3:02
